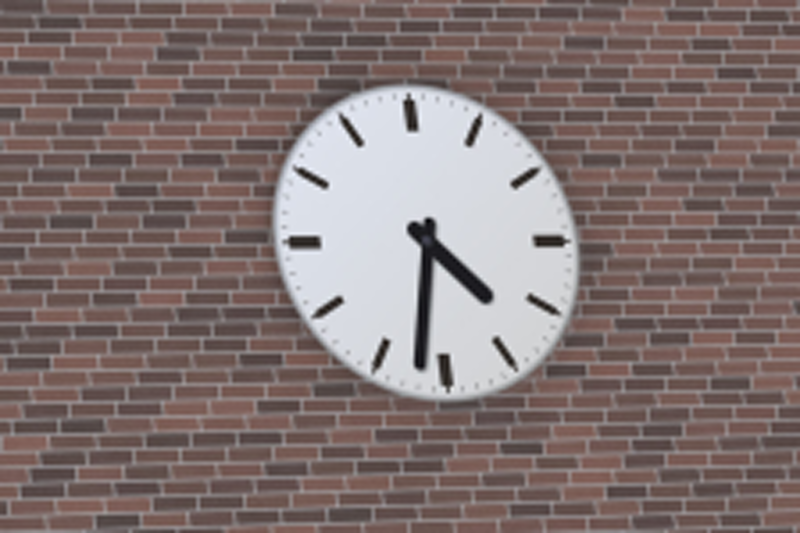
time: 4:32
